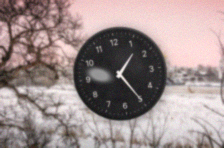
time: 1:25
